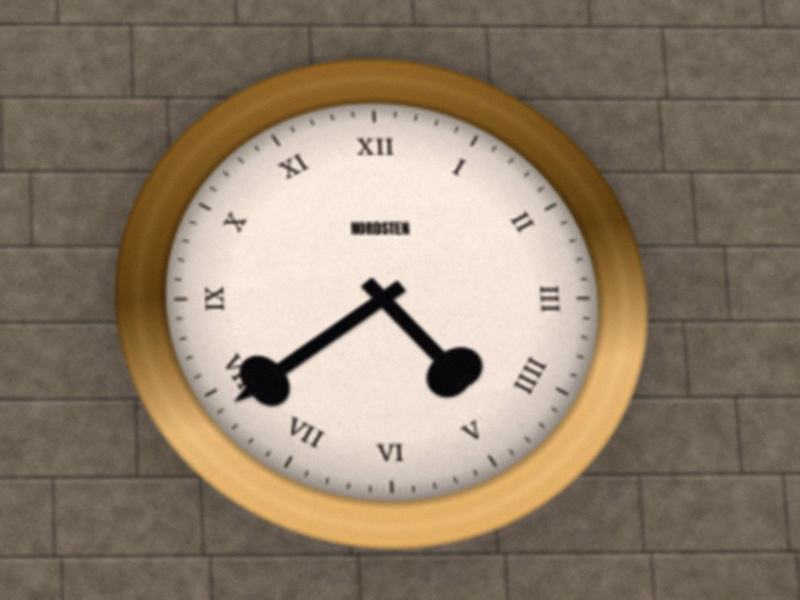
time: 4:39
